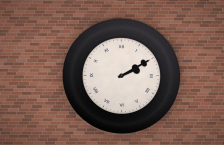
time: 2:10
